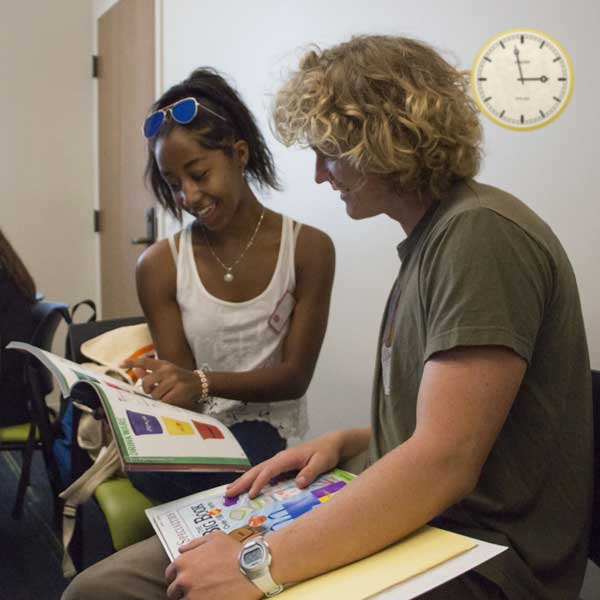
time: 2:58
